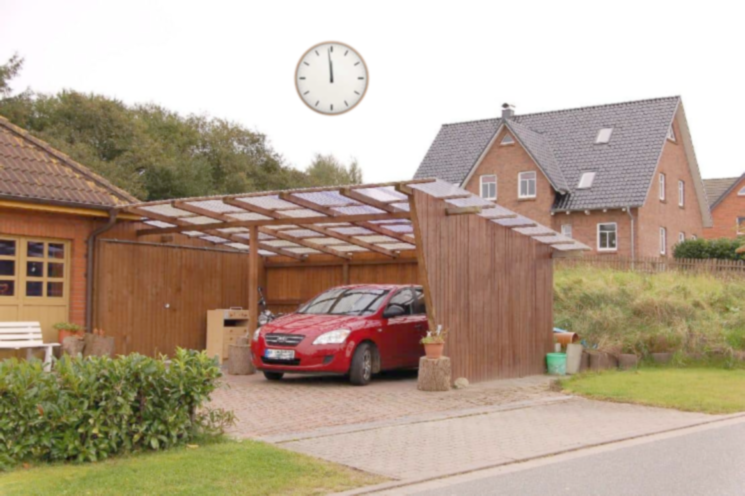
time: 11:59
